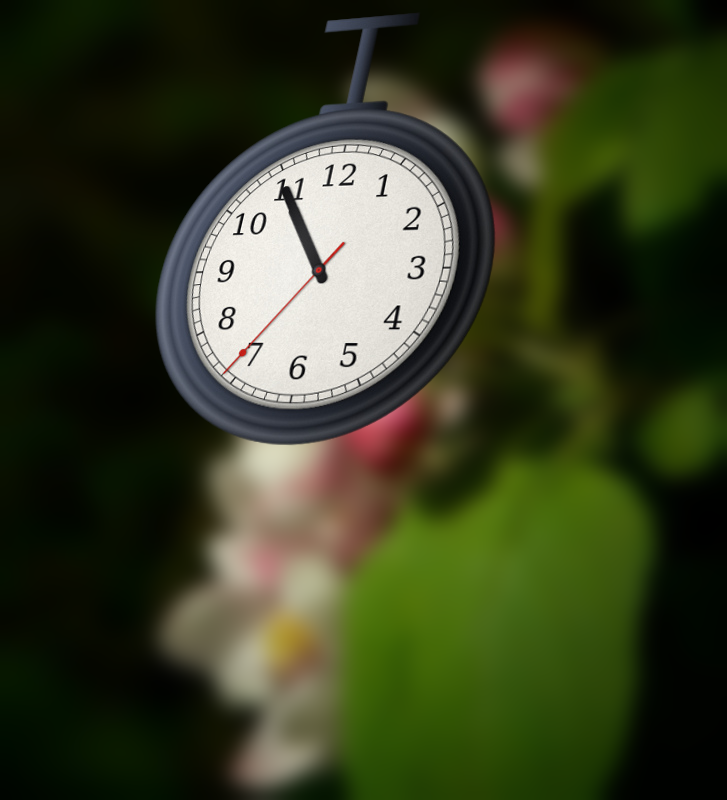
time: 10:54:36
